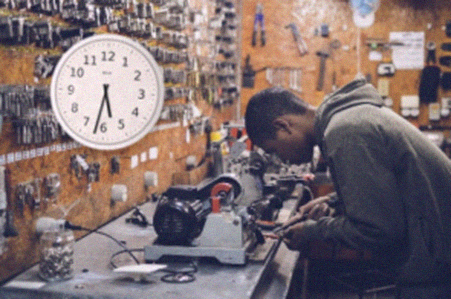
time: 5:32
